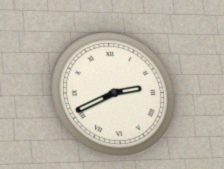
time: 2:41
